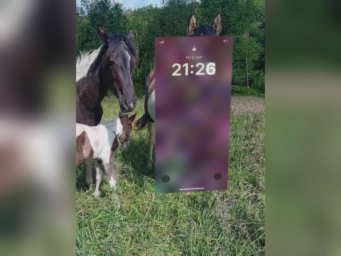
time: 21:26
